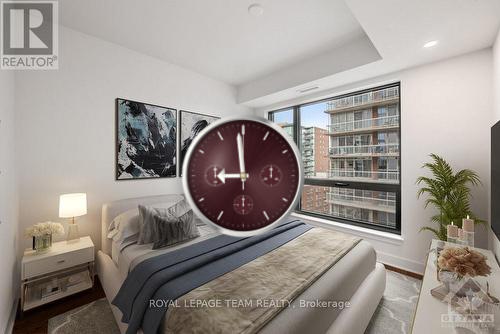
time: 8:59
